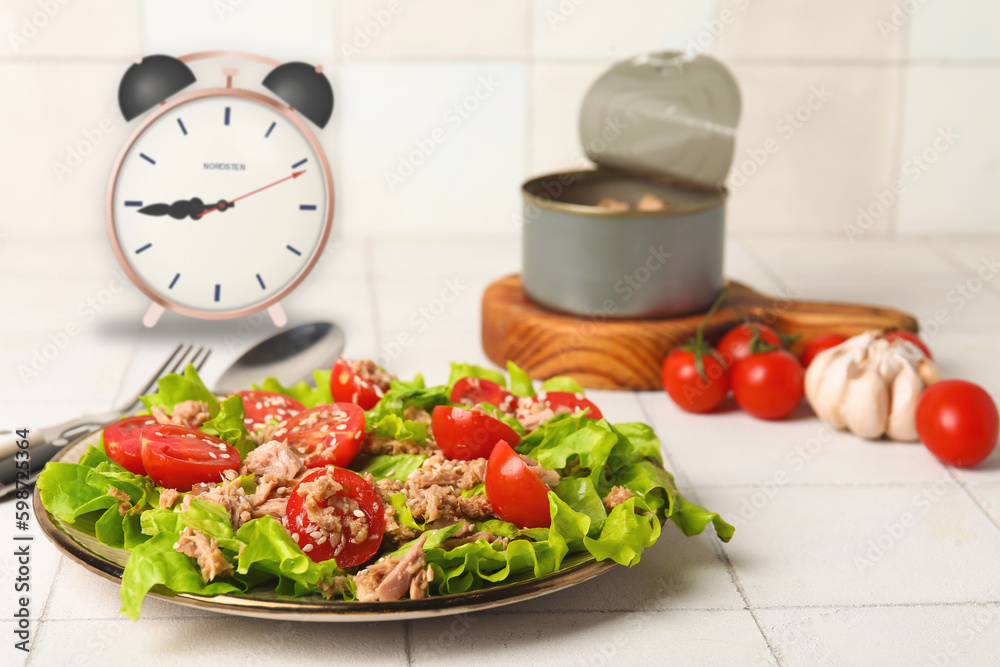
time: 8:44:11
